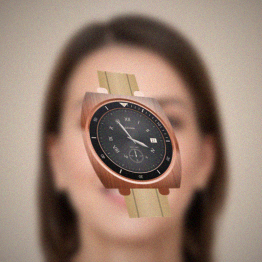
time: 3:55
